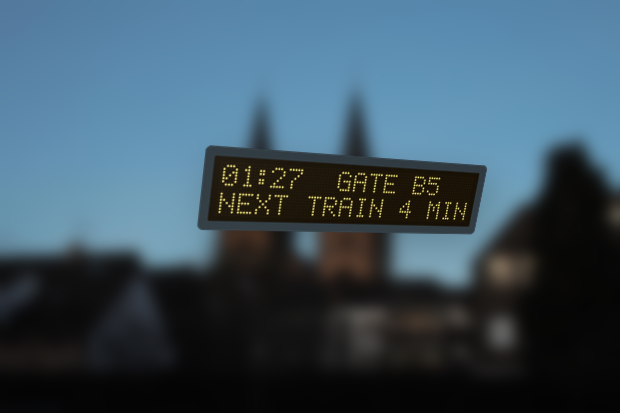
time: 1:27
